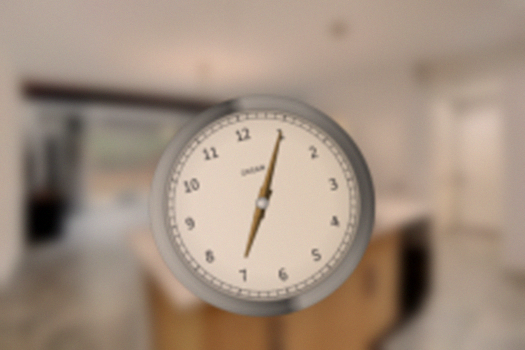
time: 7:05
